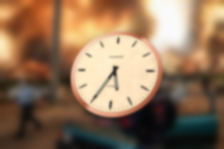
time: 5:35
